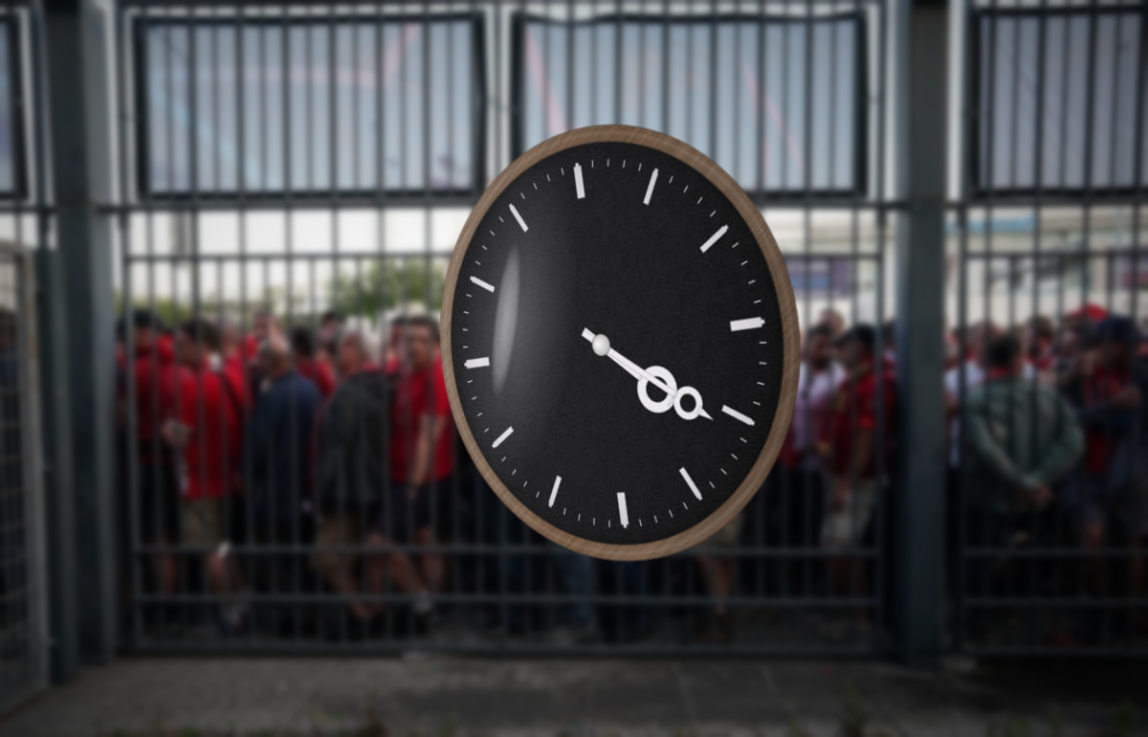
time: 4:21
